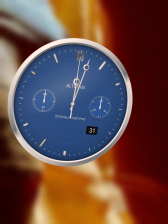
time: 12:02
